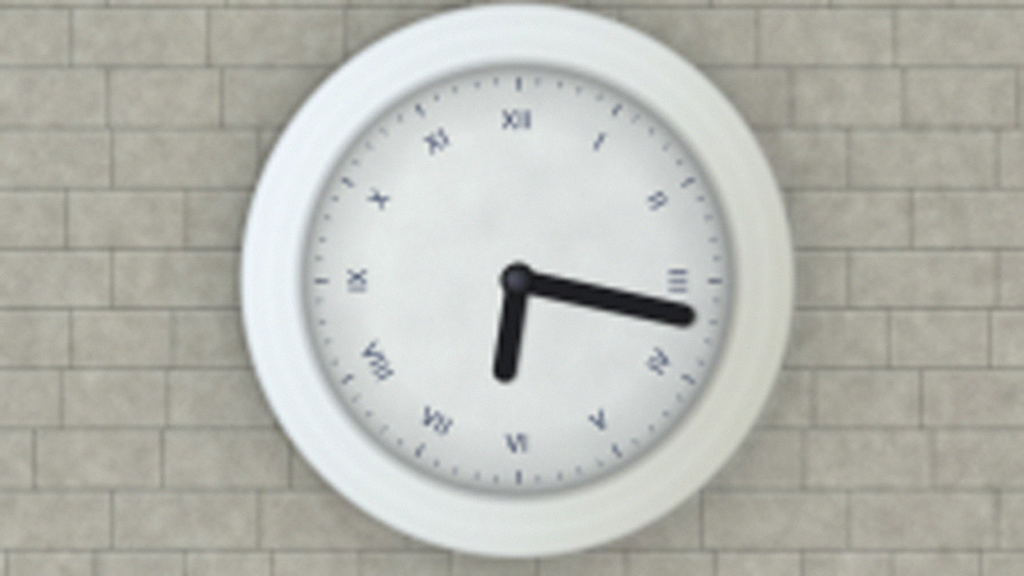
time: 6:17
